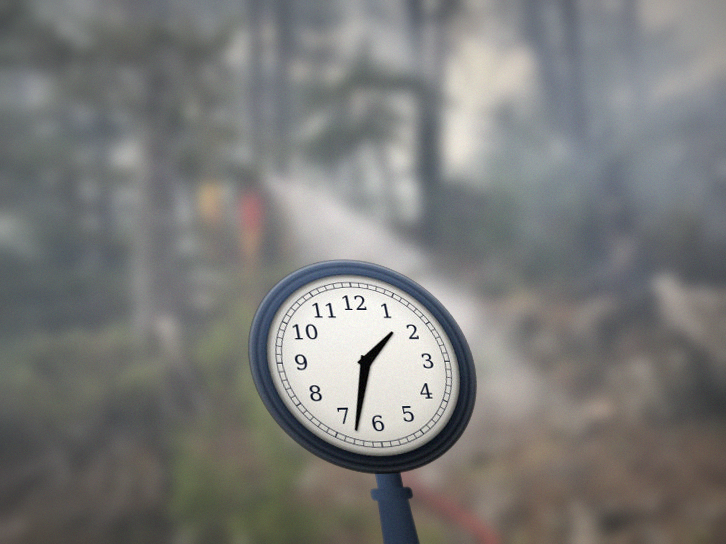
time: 1:33
